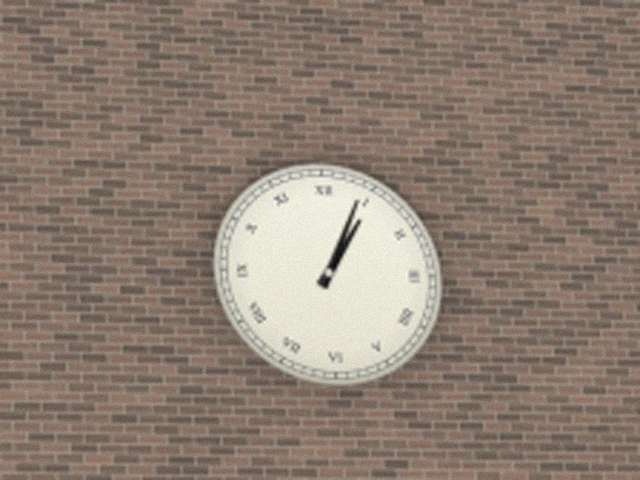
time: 1:04
